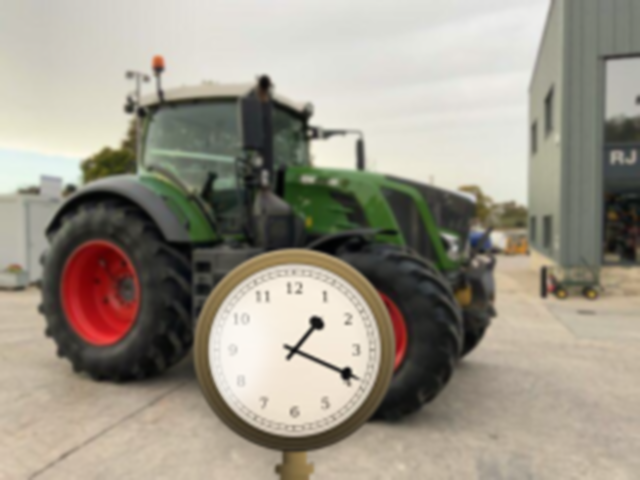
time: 1:19
